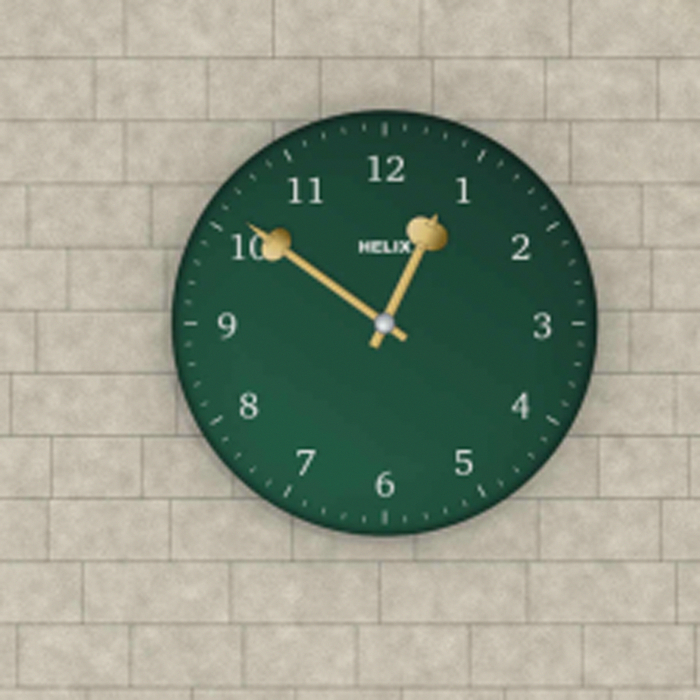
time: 12:51
